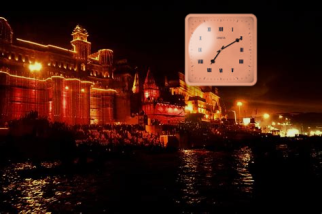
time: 7:10
